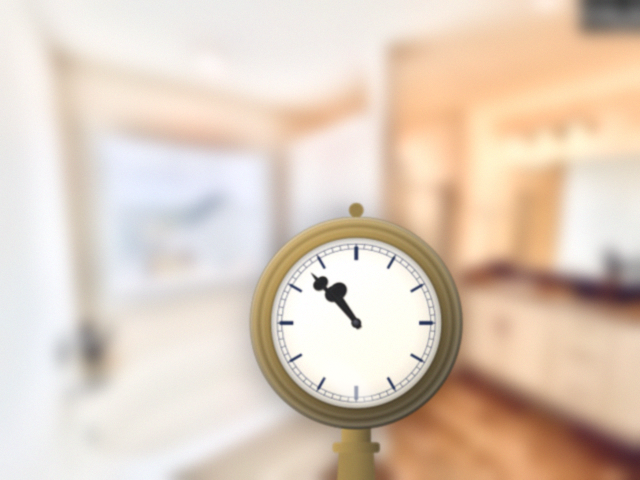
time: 10:53
